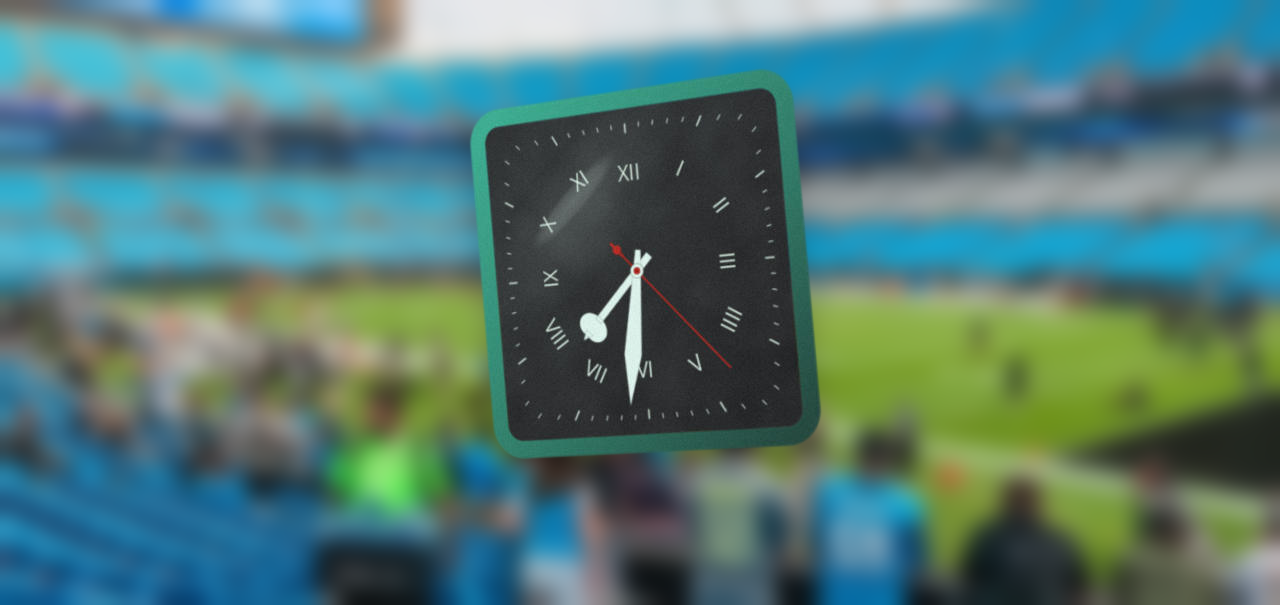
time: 7:31:23
